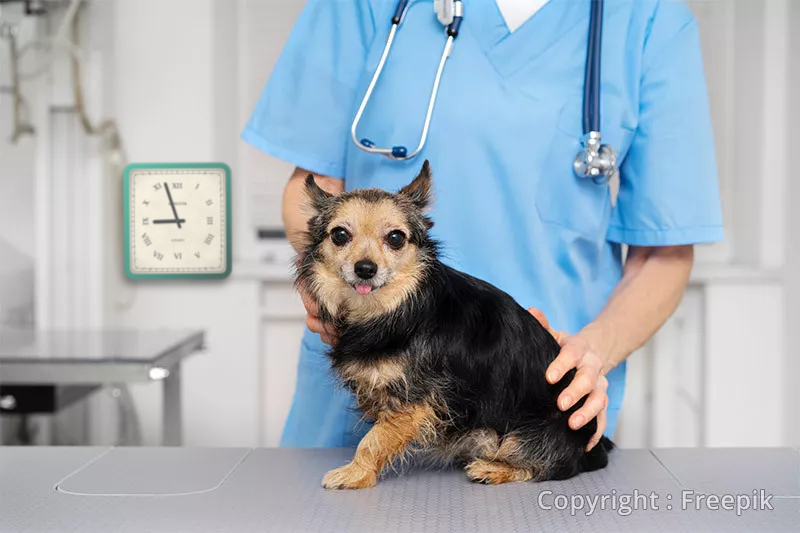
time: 8:57
